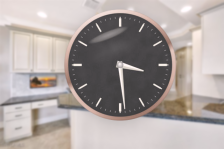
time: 3:29
